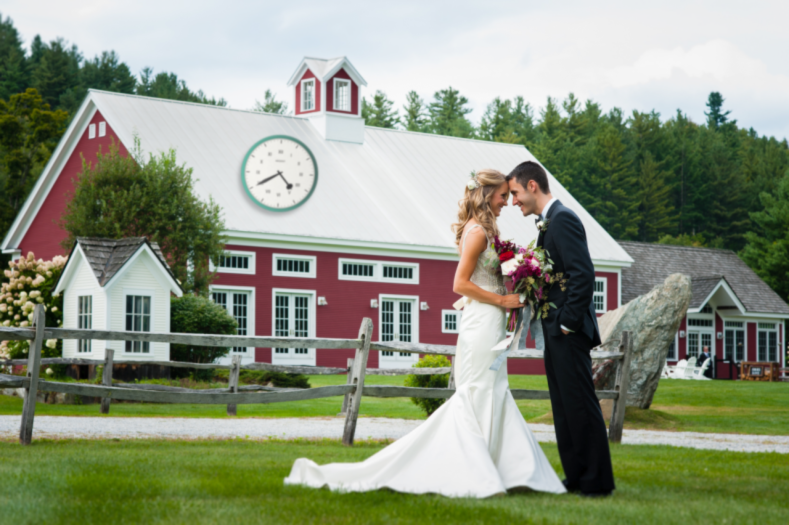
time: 4:40
